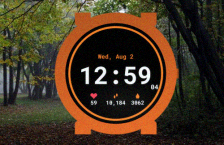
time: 12:59
